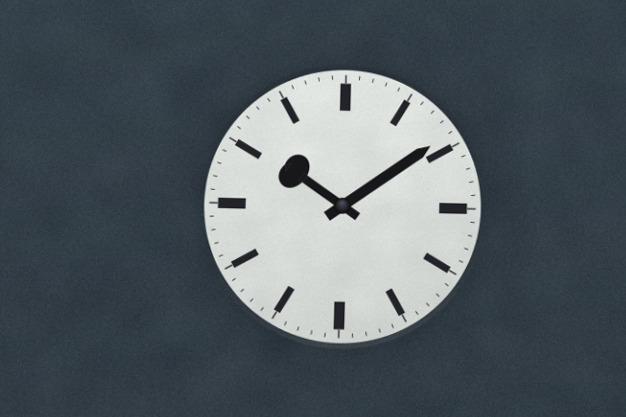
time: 10:09
